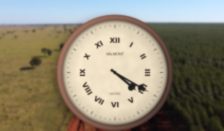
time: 4:20
